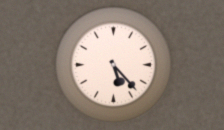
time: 5:23
